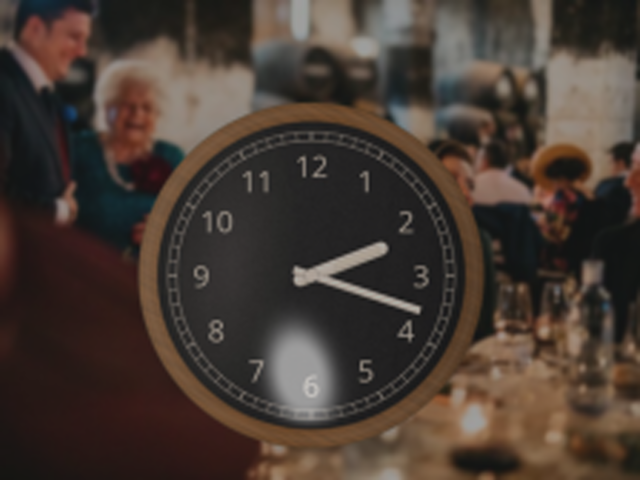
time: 2:18
